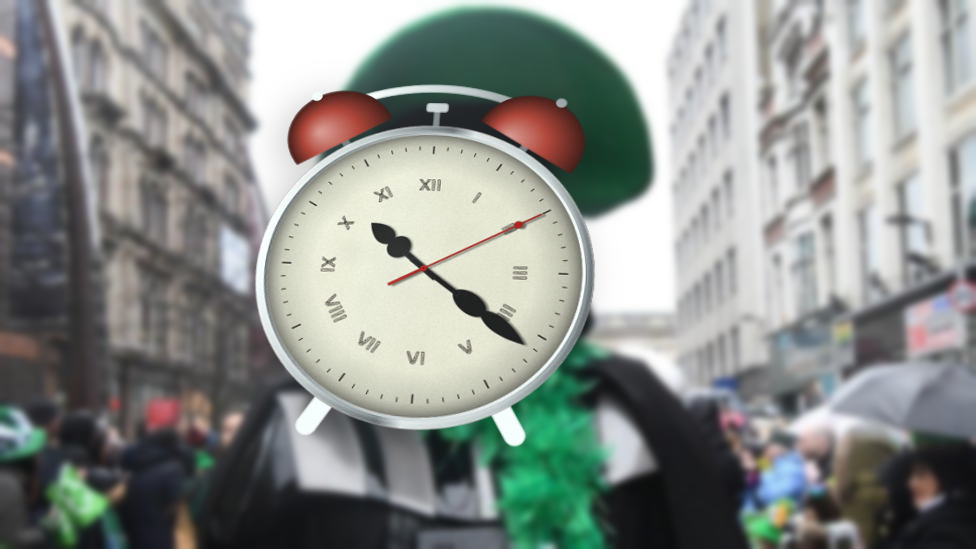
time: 10:21:10
